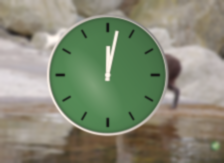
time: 12:02
